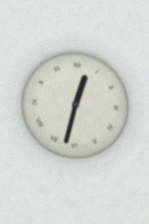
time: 12:32
